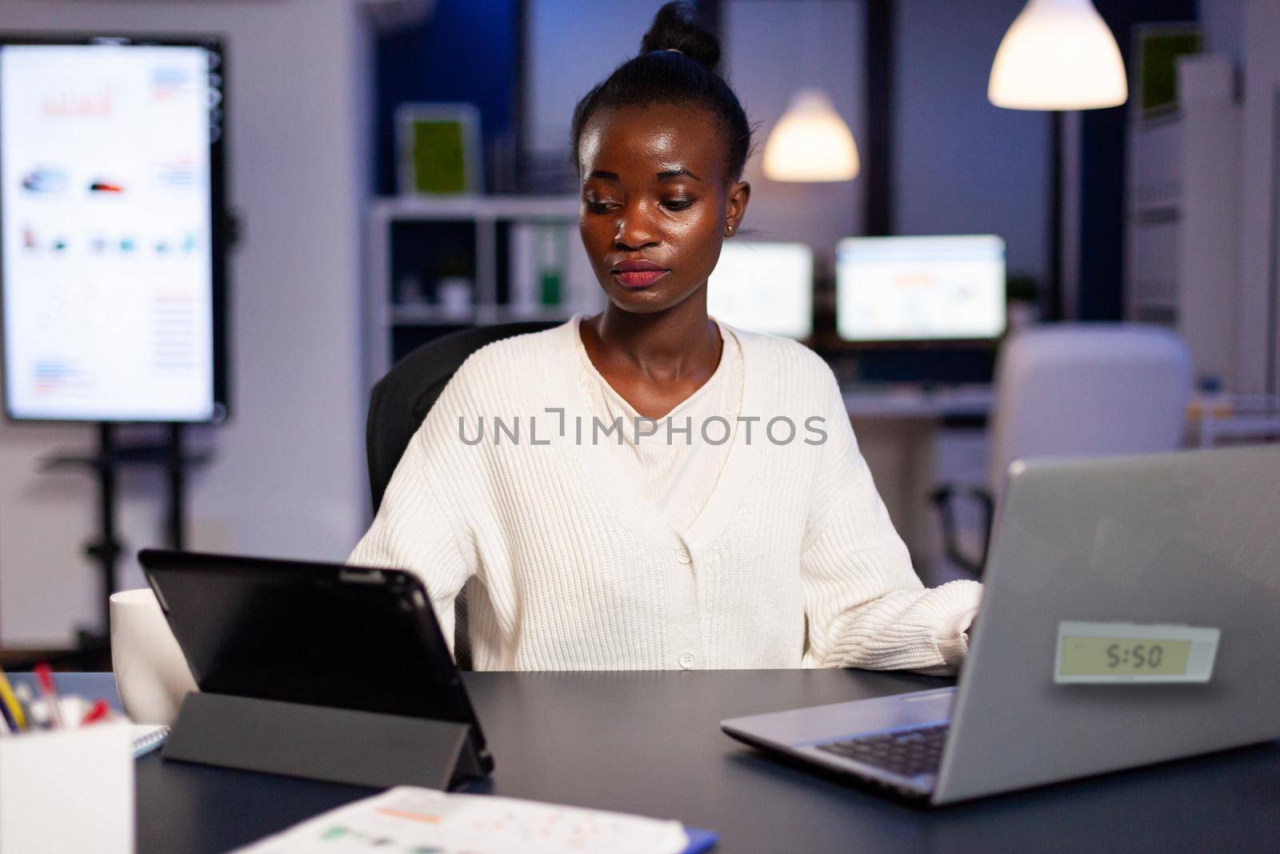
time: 5:50
